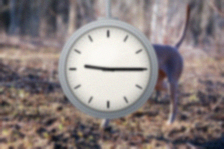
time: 9:15
